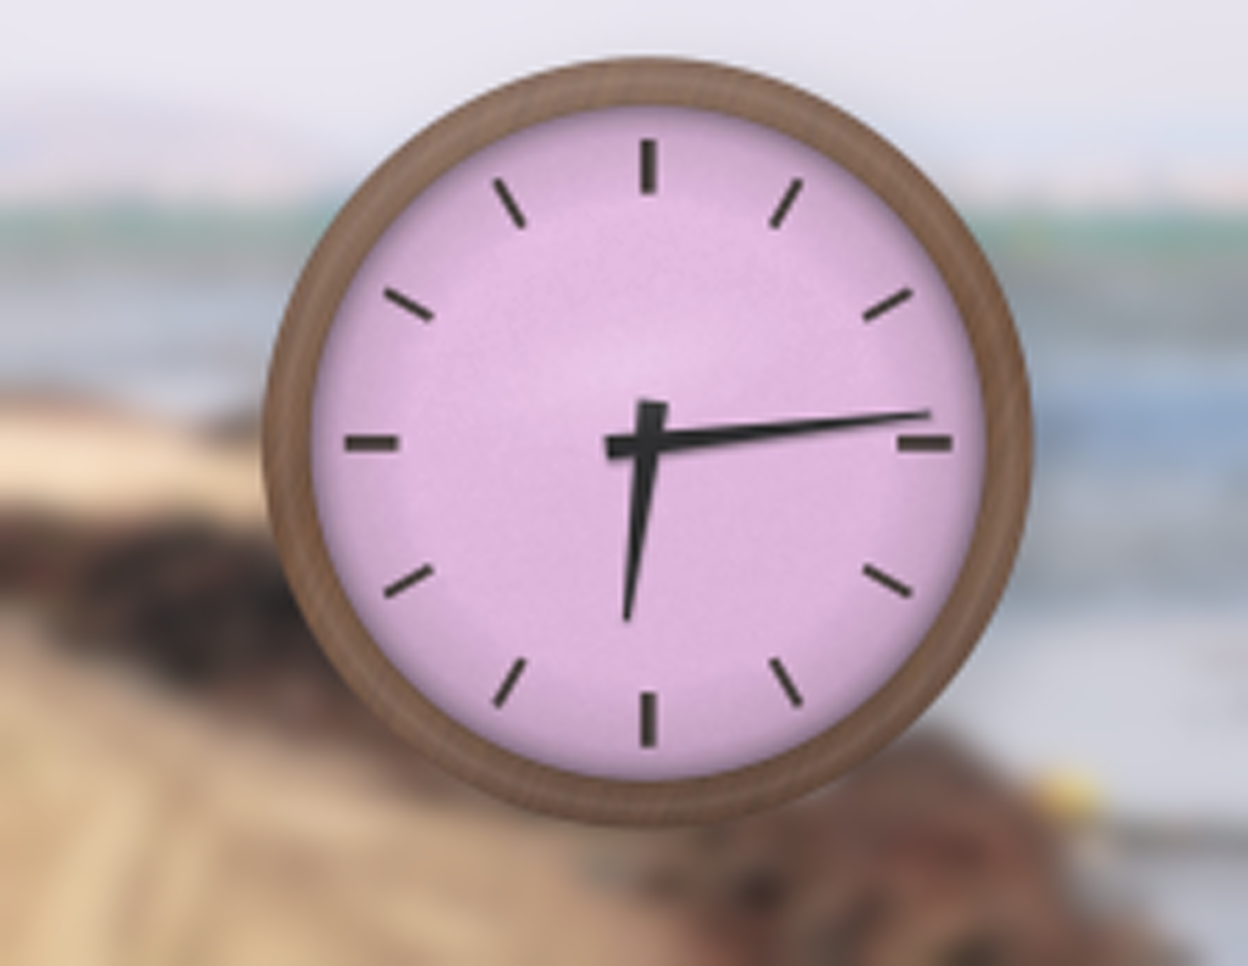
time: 6:14
